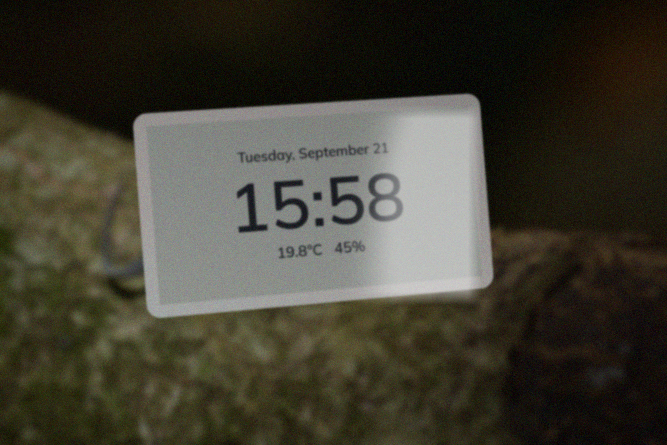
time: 15:58
